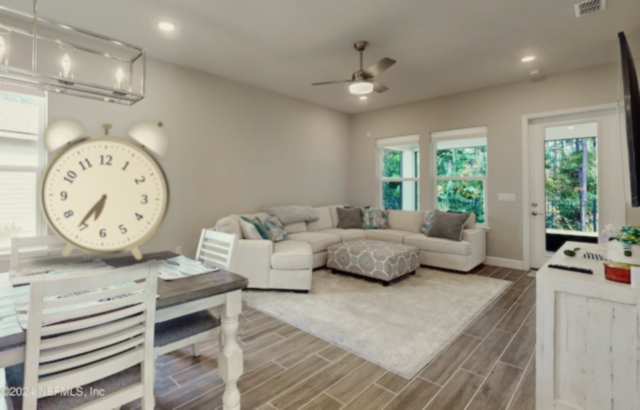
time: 6:36
